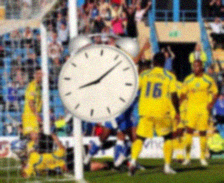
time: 8:07
